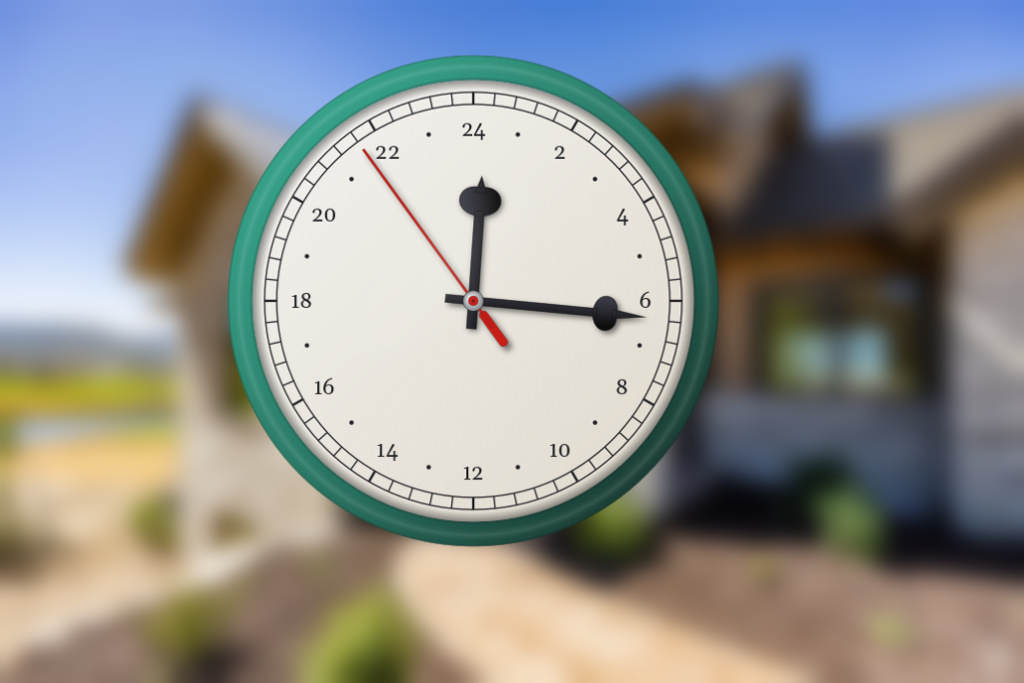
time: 0:15:54
